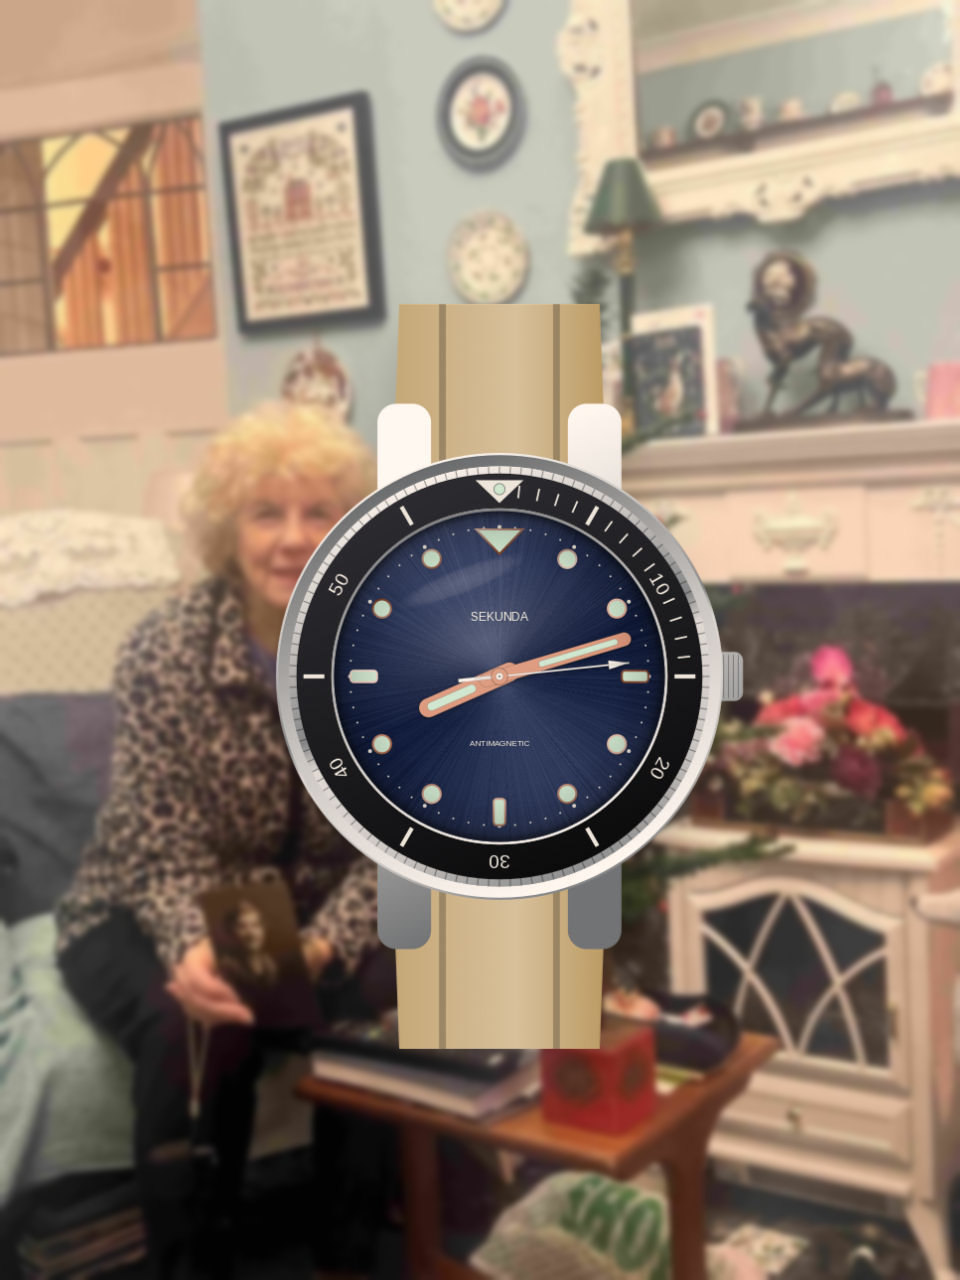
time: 8:12:14
